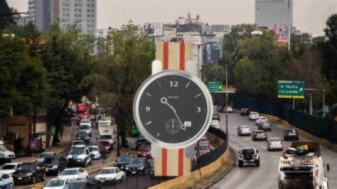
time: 10:25
